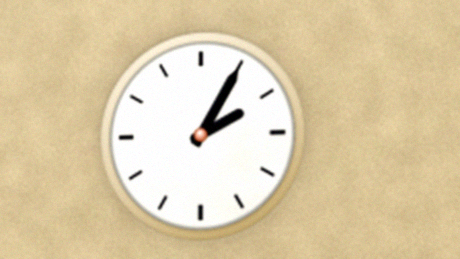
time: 2:05
